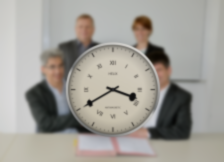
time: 3:40
